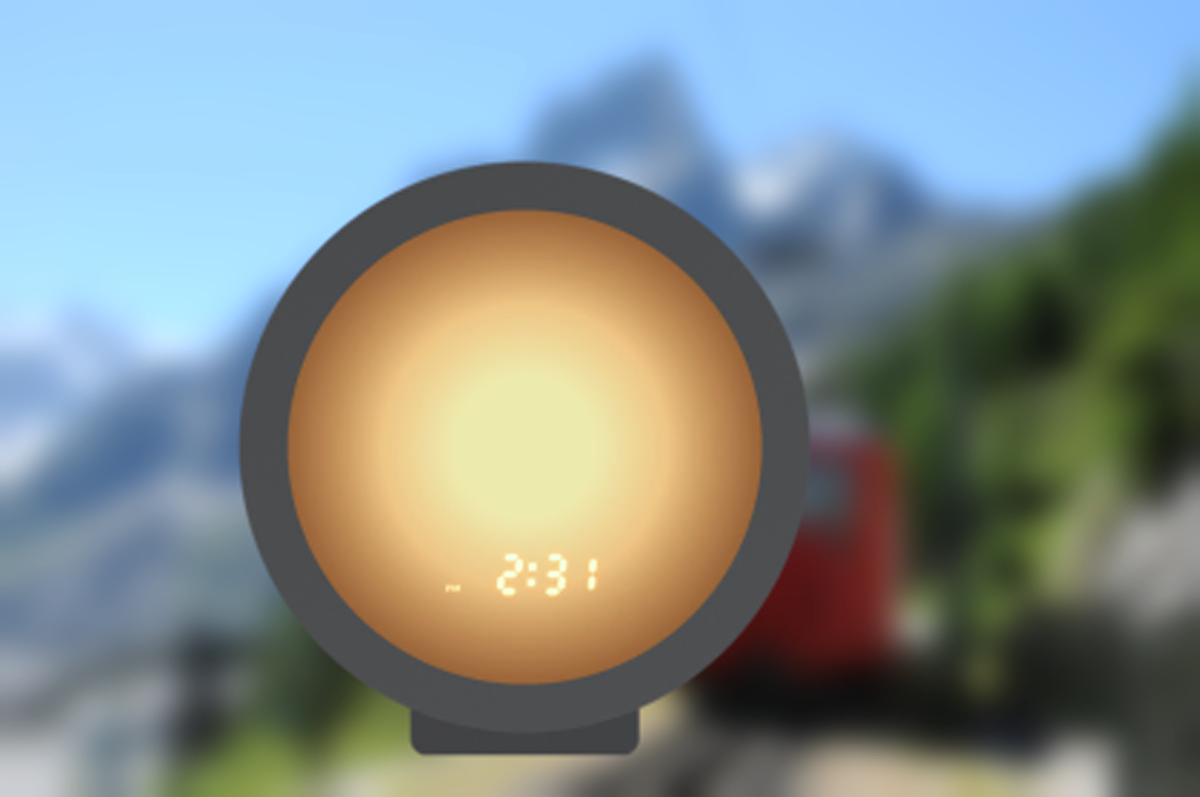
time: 2:31
